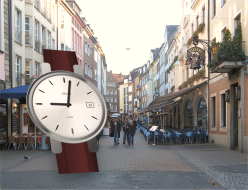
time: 9:02
